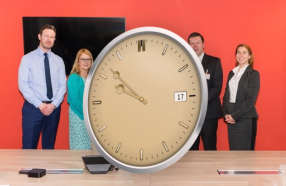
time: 9:52
